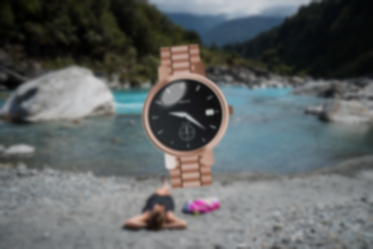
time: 9:22
